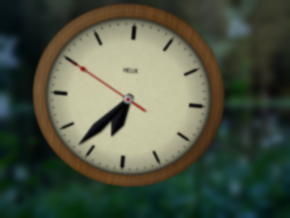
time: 6:36:50
